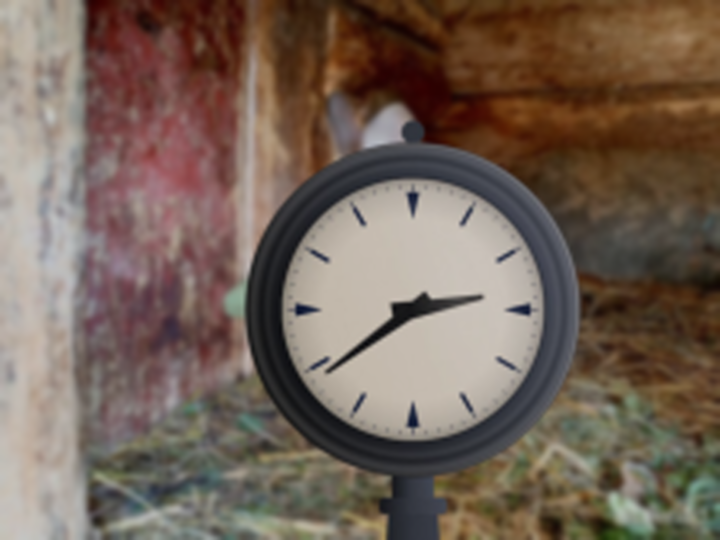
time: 2:39
